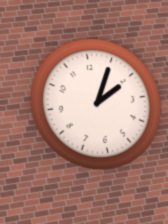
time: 2:05
